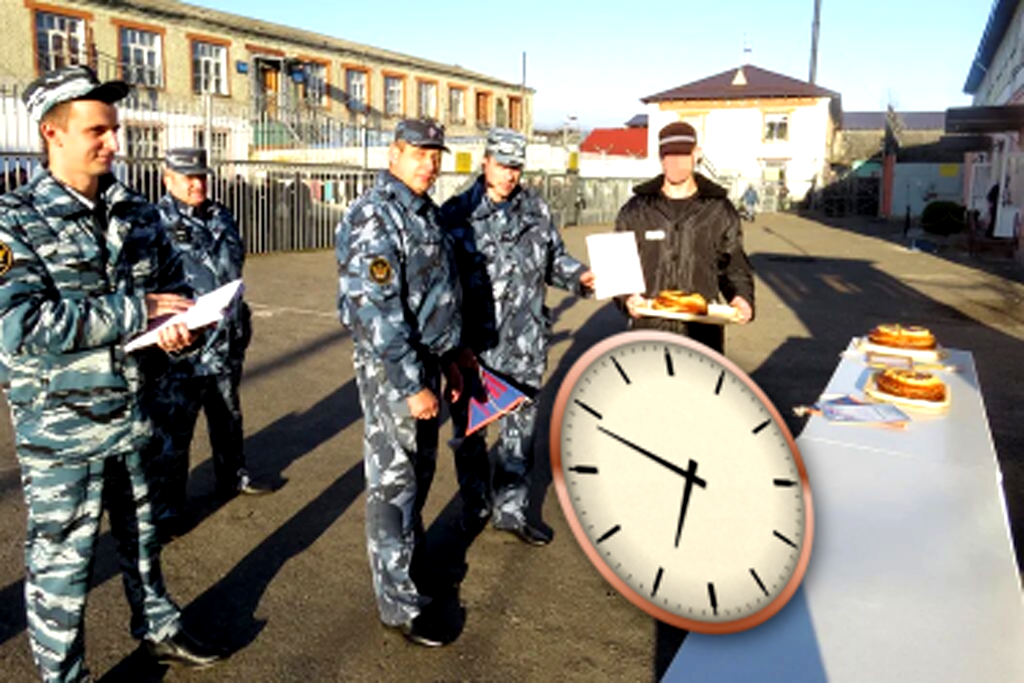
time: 6:49
